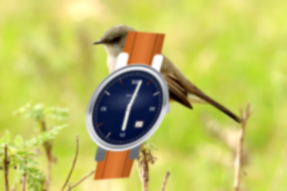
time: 6:02
